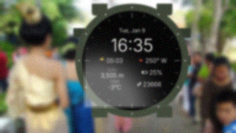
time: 16:35
